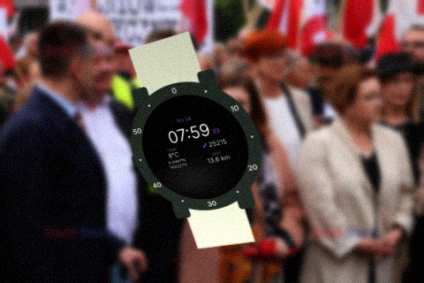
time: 7:59
